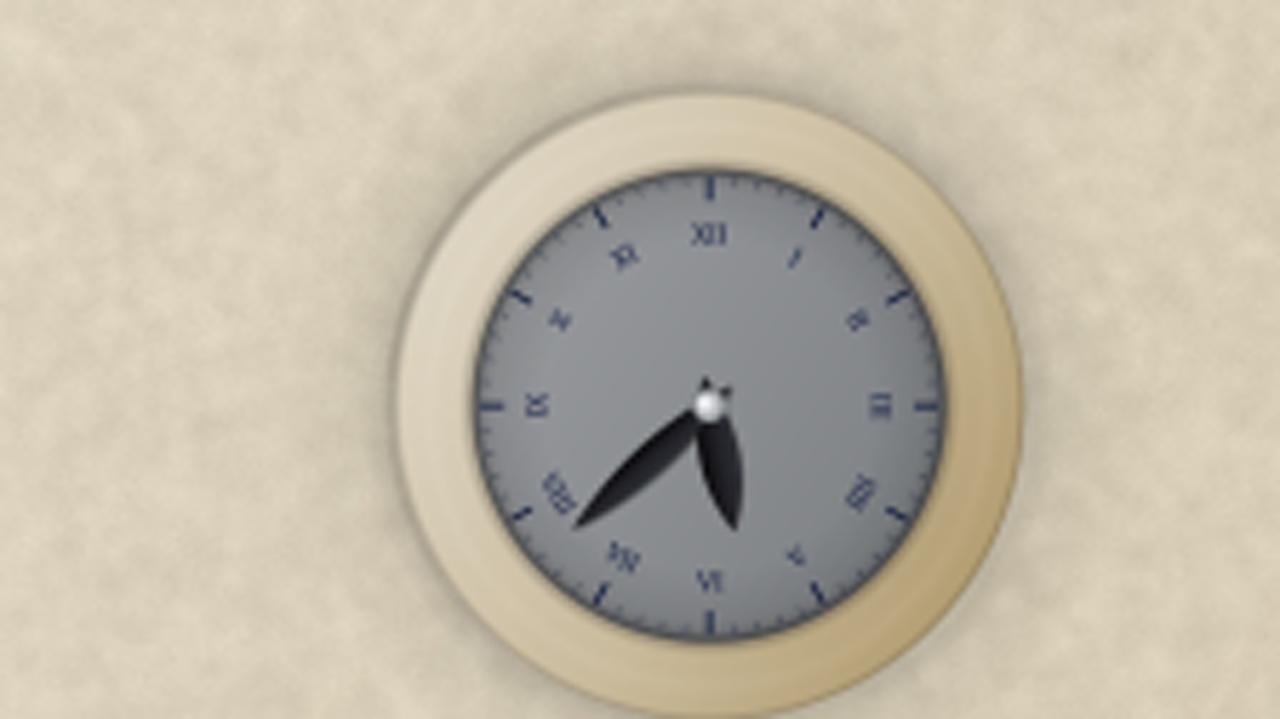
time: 5:38
